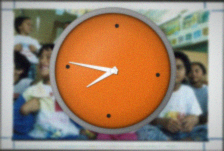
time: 7:46
